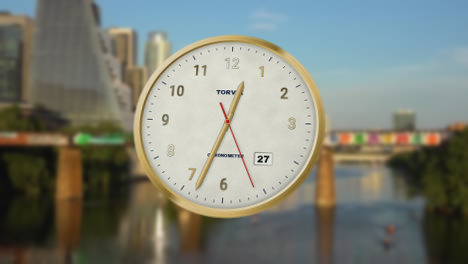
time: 12:33:26
